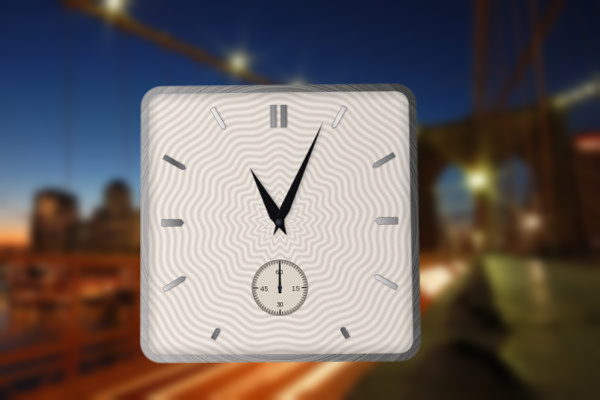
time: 11:04
